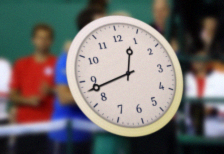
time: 12:43
